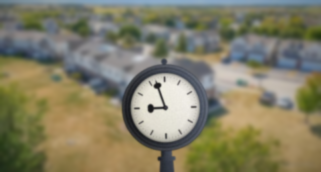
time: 8:57
